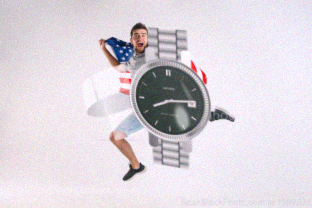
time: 8:14
